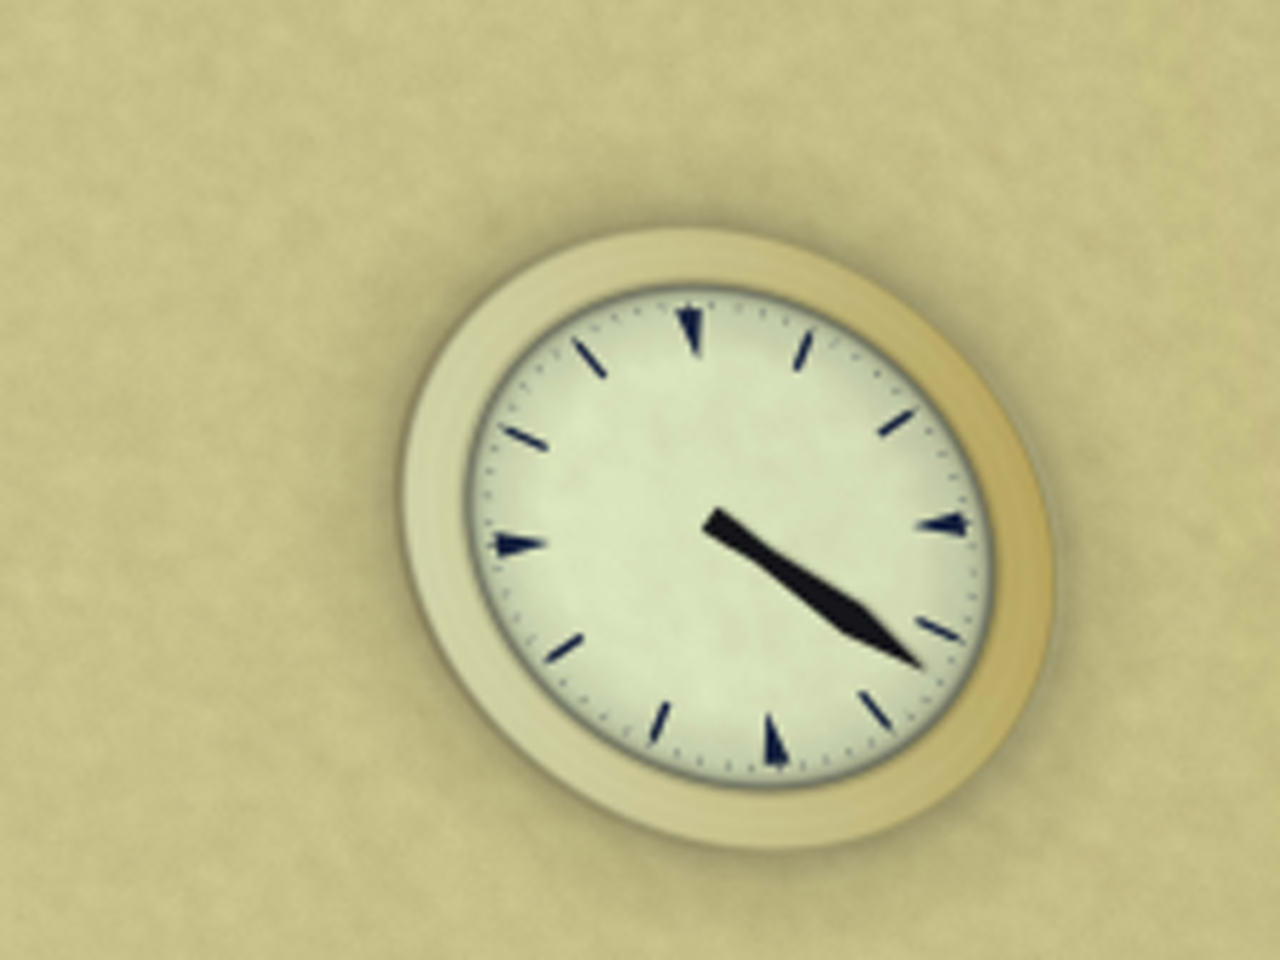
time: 4:22
